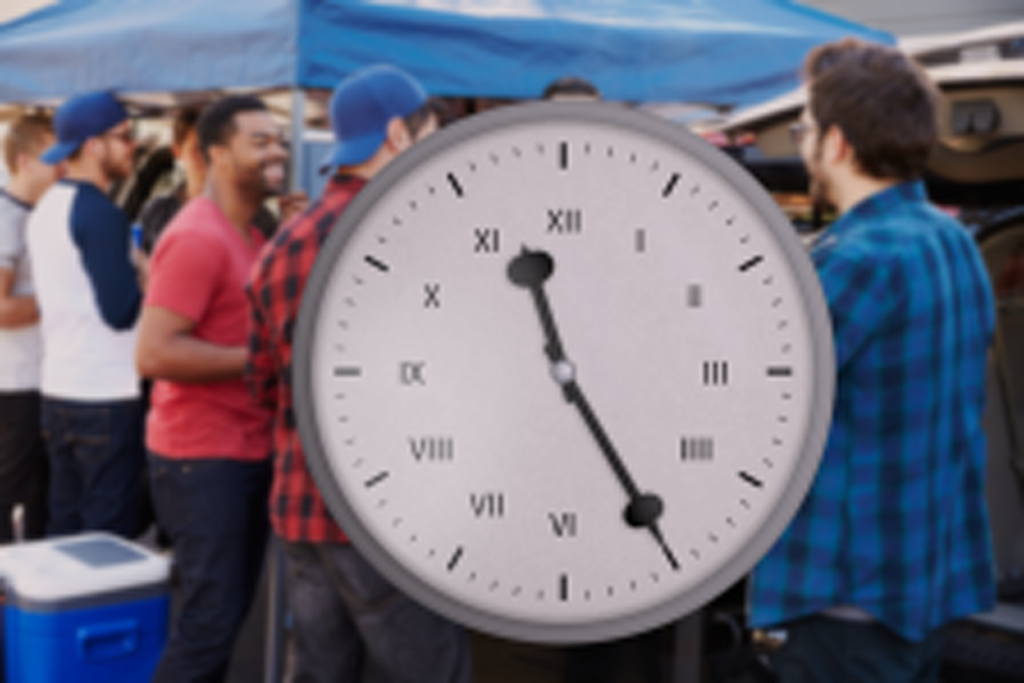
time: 11:25
